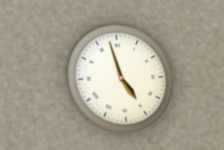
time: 4:58
